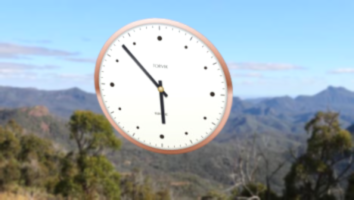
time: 5:53
